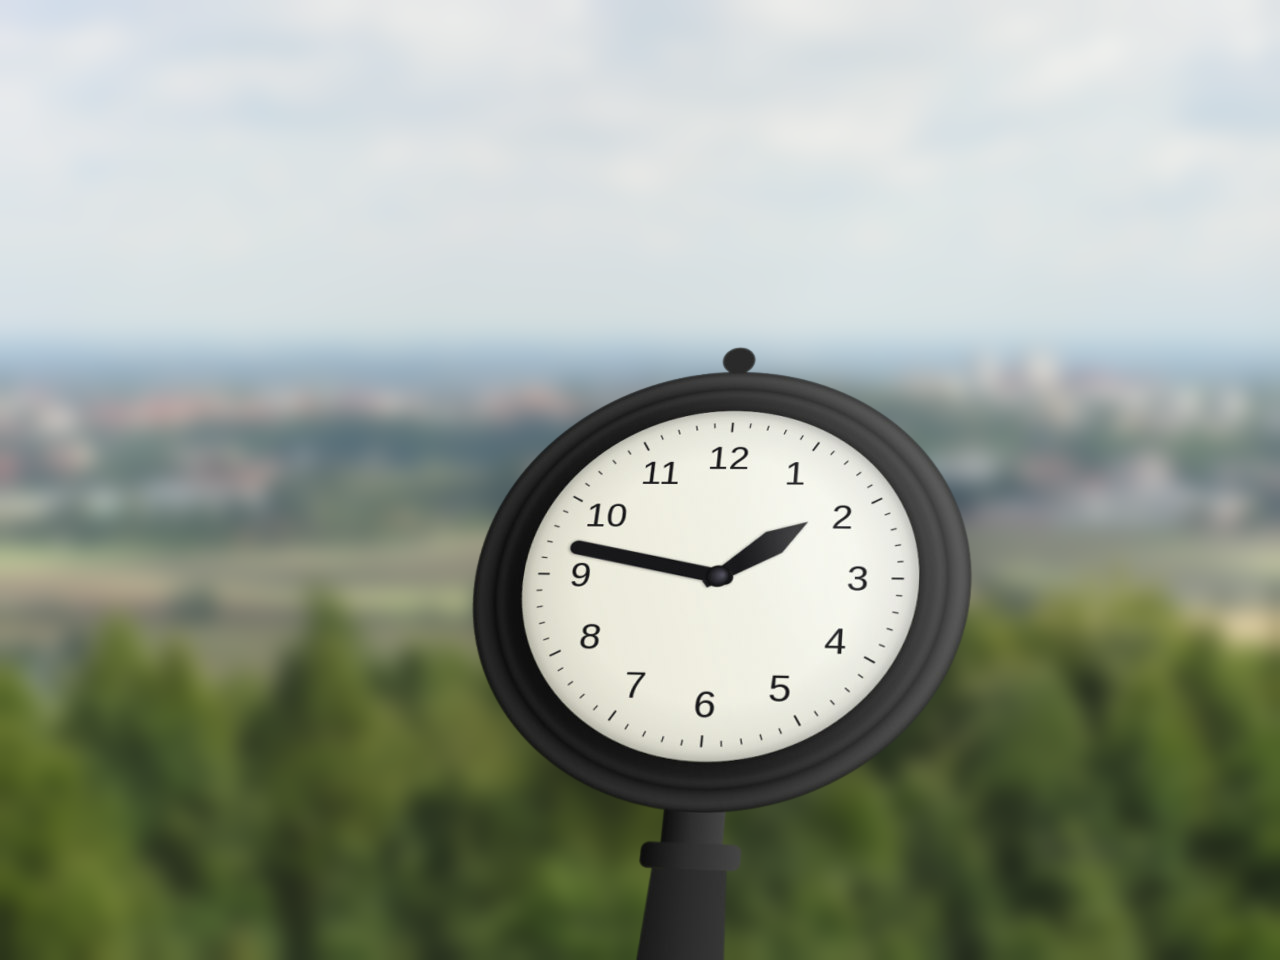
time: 1:47
